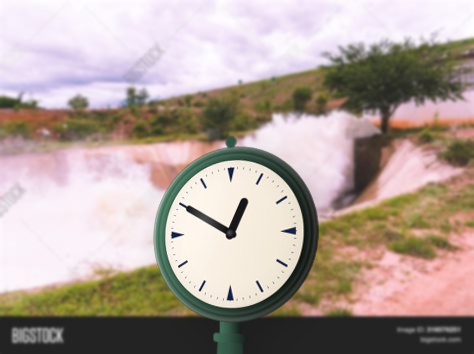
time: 12:50
